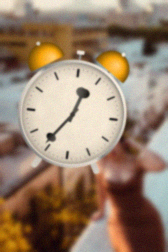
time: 12:36
